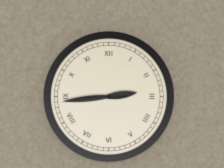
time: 2:44
